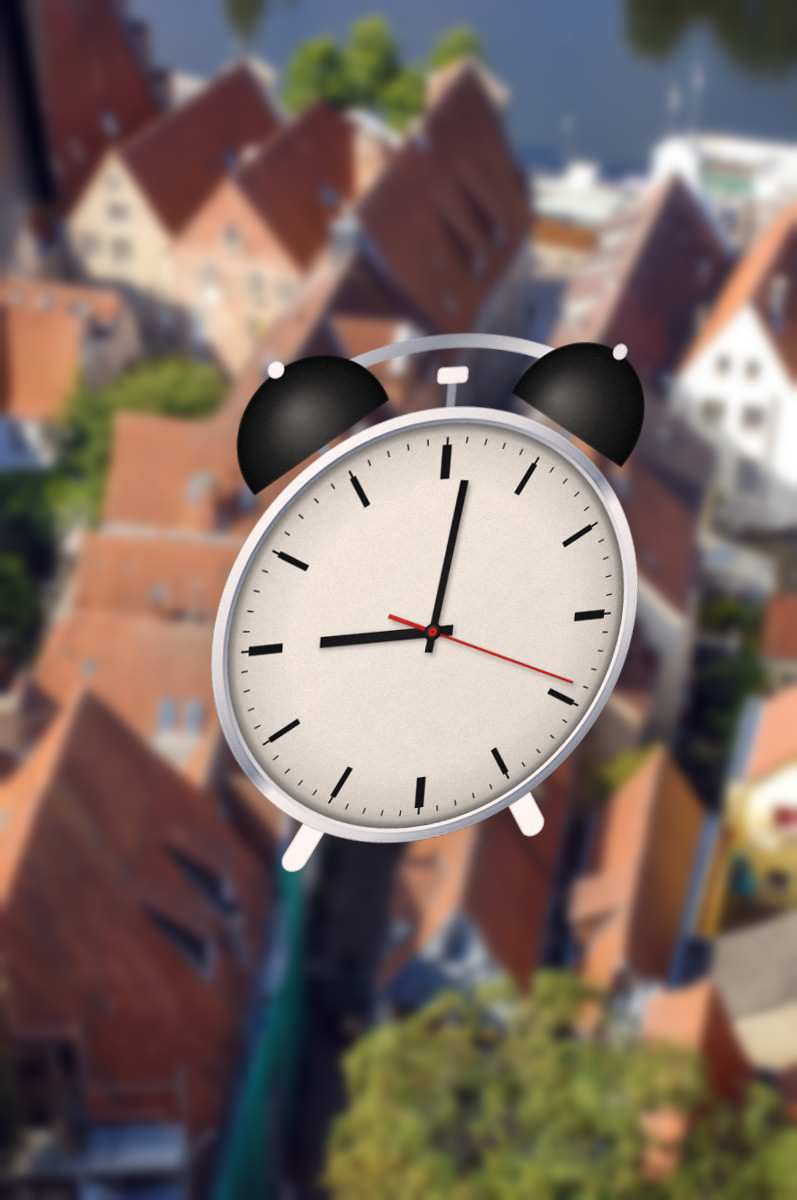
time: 9:01:19
